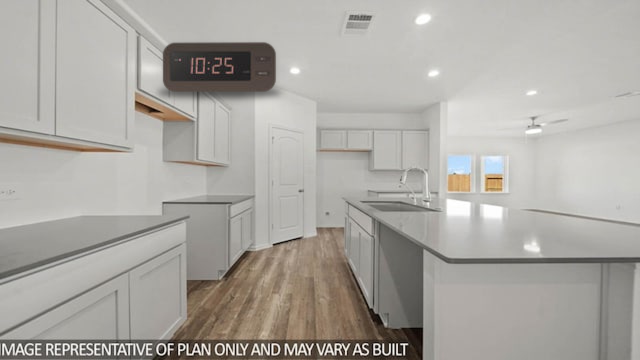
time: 10:25
